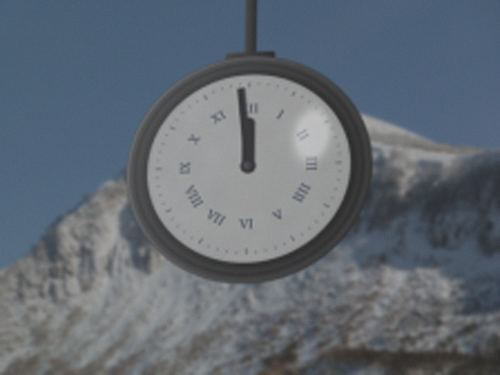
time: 11:59
